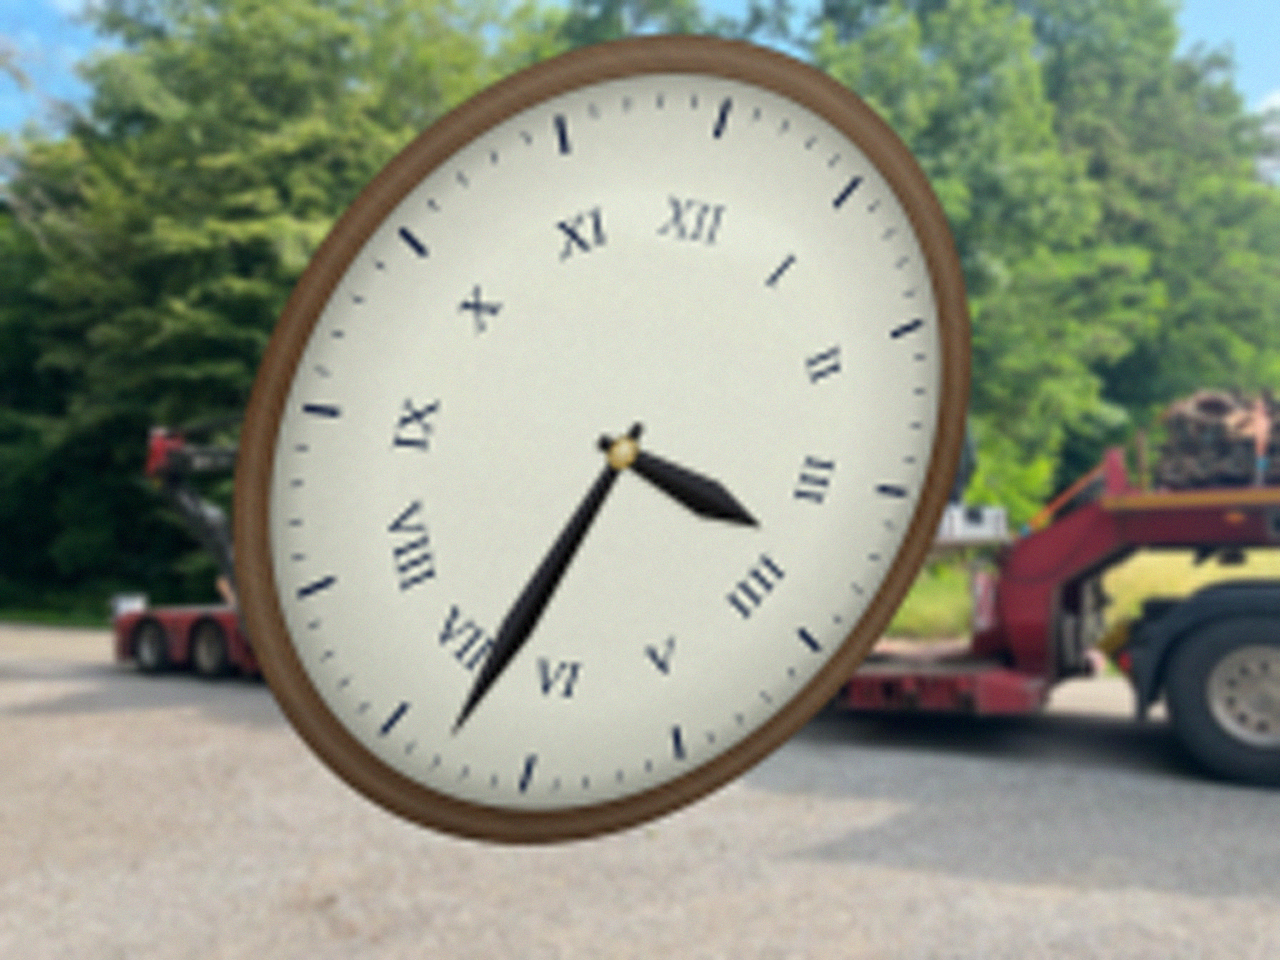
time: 3:33
